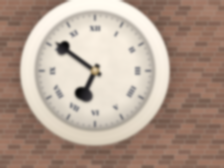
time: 6:51
